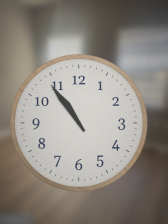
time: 10:54
